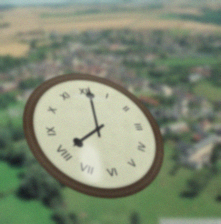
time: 8:01
